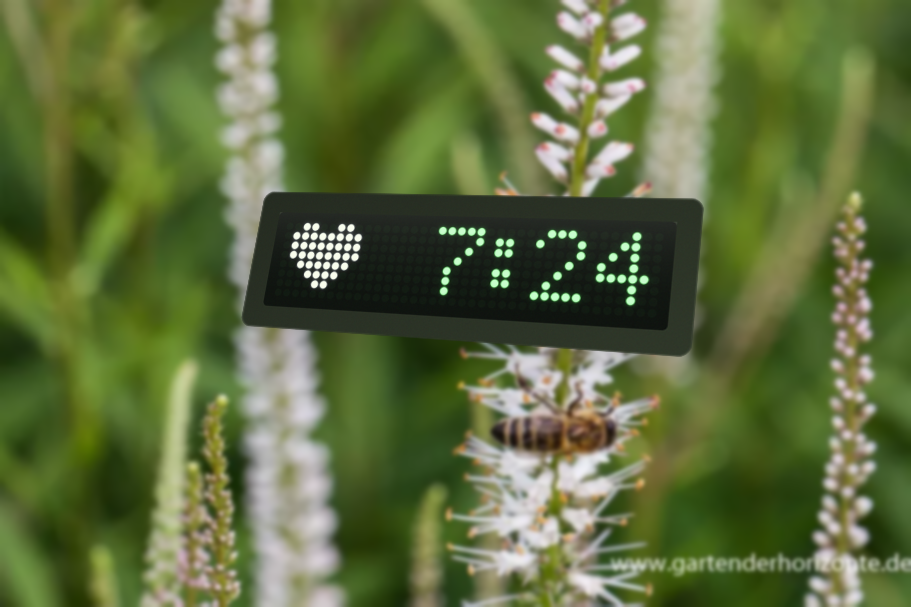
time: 7:24
